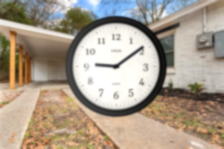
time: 9:09
